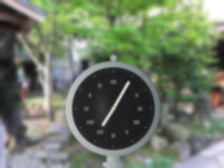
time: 7:05
